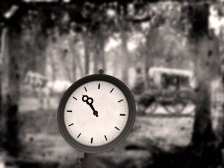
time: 10:53
